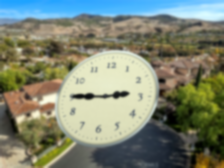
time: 2:45
